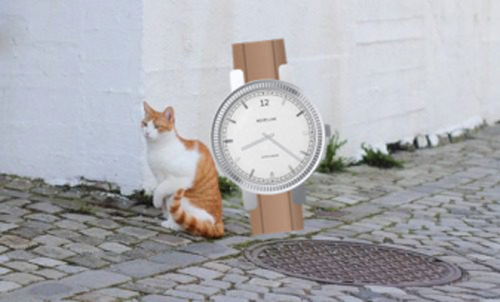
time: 8:22
